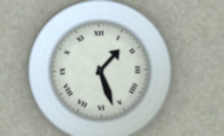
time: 1:27
